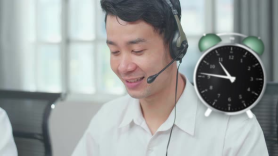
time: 10:46
